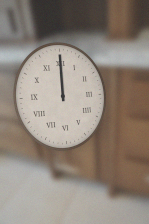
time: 12:00
